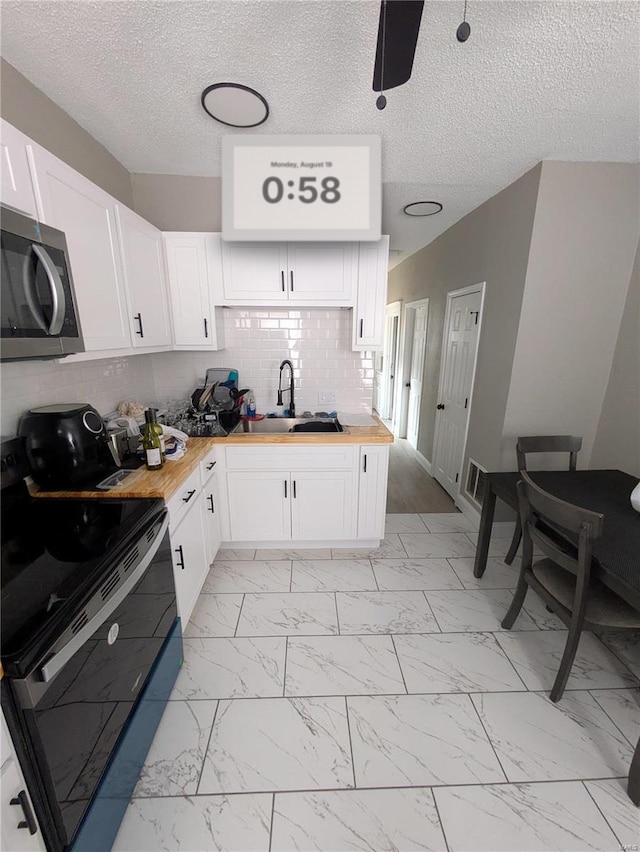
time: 0:58
